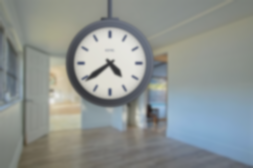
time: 4:39
